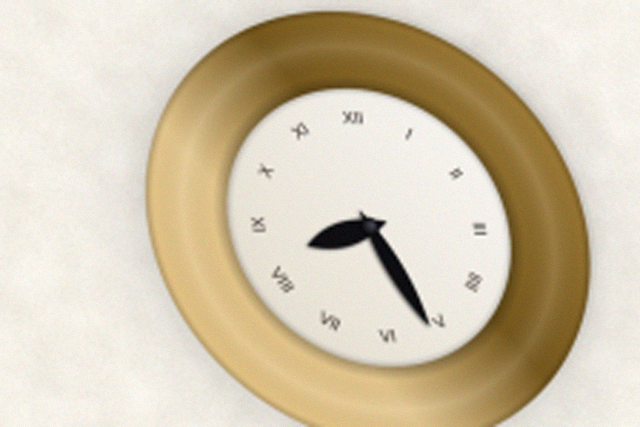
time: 8:26
